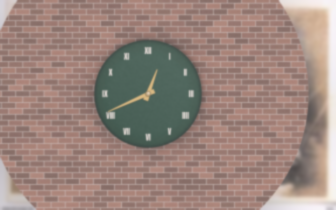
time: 12:41
